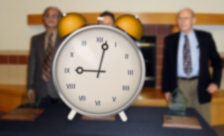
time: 9:02
